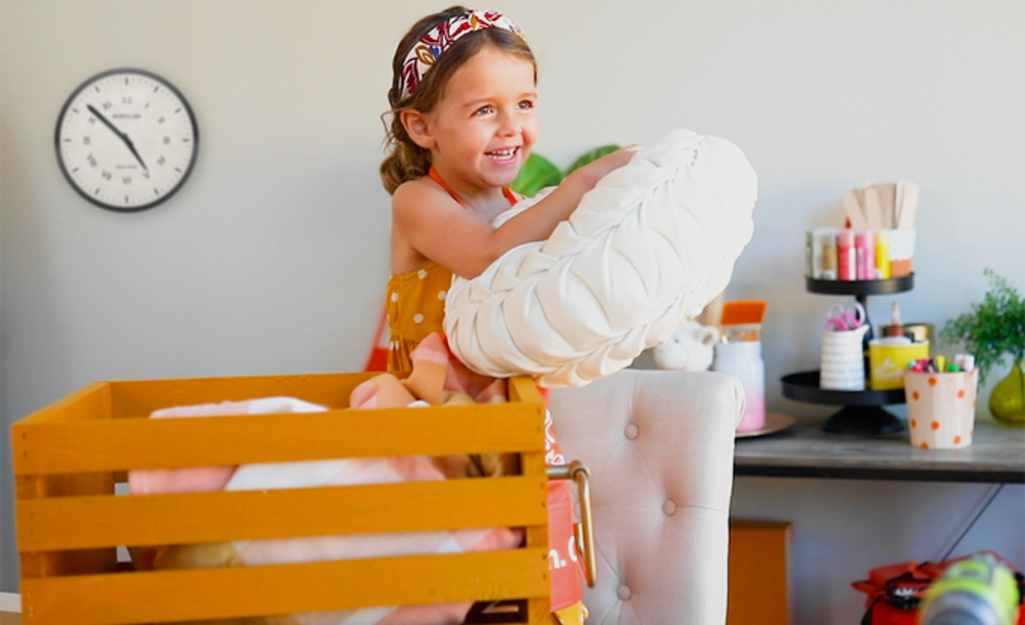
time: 4:52
